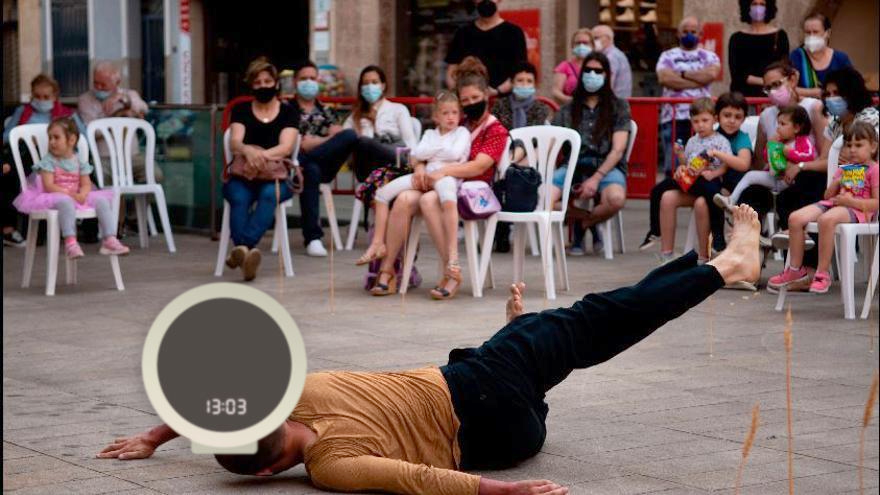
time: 13:03
